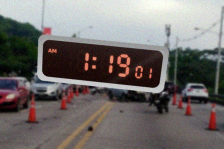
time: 1:19:01
